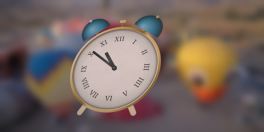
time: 10:51
